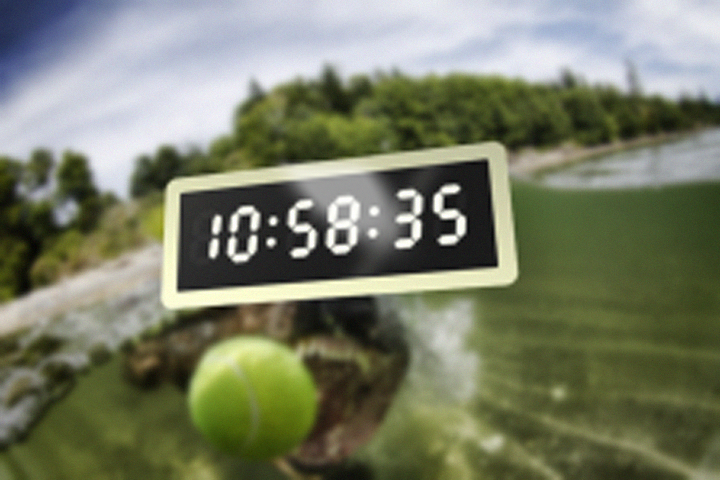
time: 10:58:35
